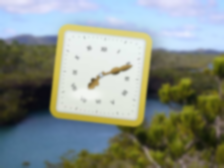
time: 7:11
